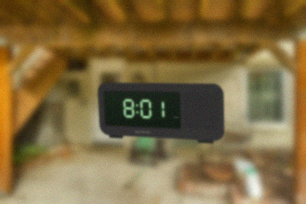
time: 8:01
